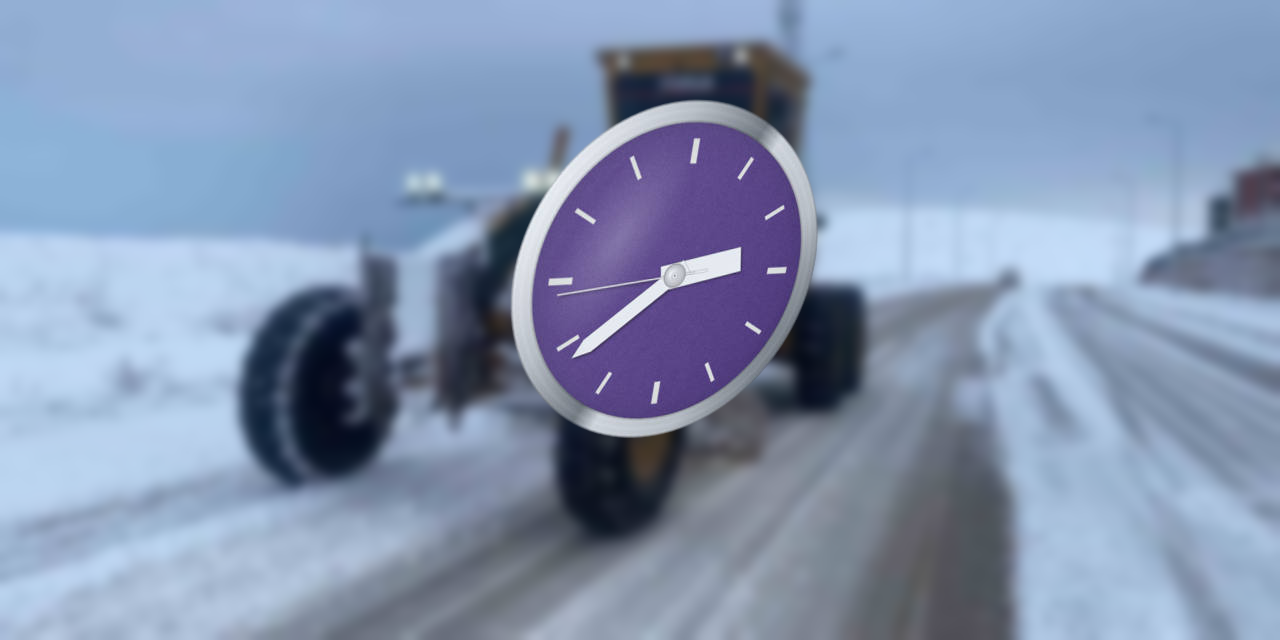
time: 2:38:44
